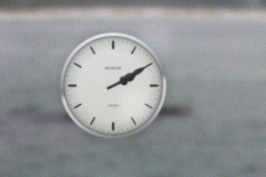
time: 2:10
